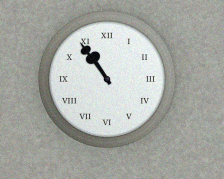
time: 10:54
